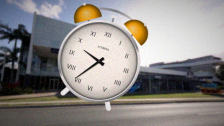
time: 9:36
